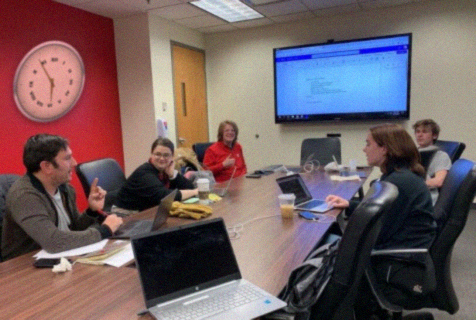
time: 5:54
